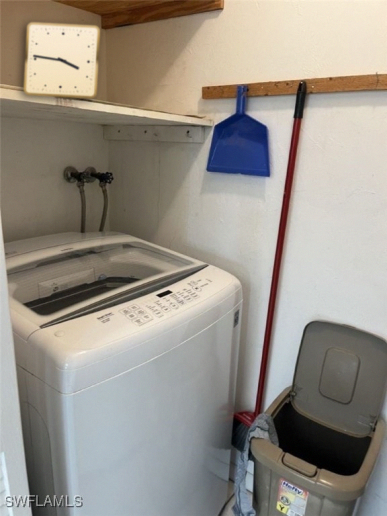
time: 3:46
